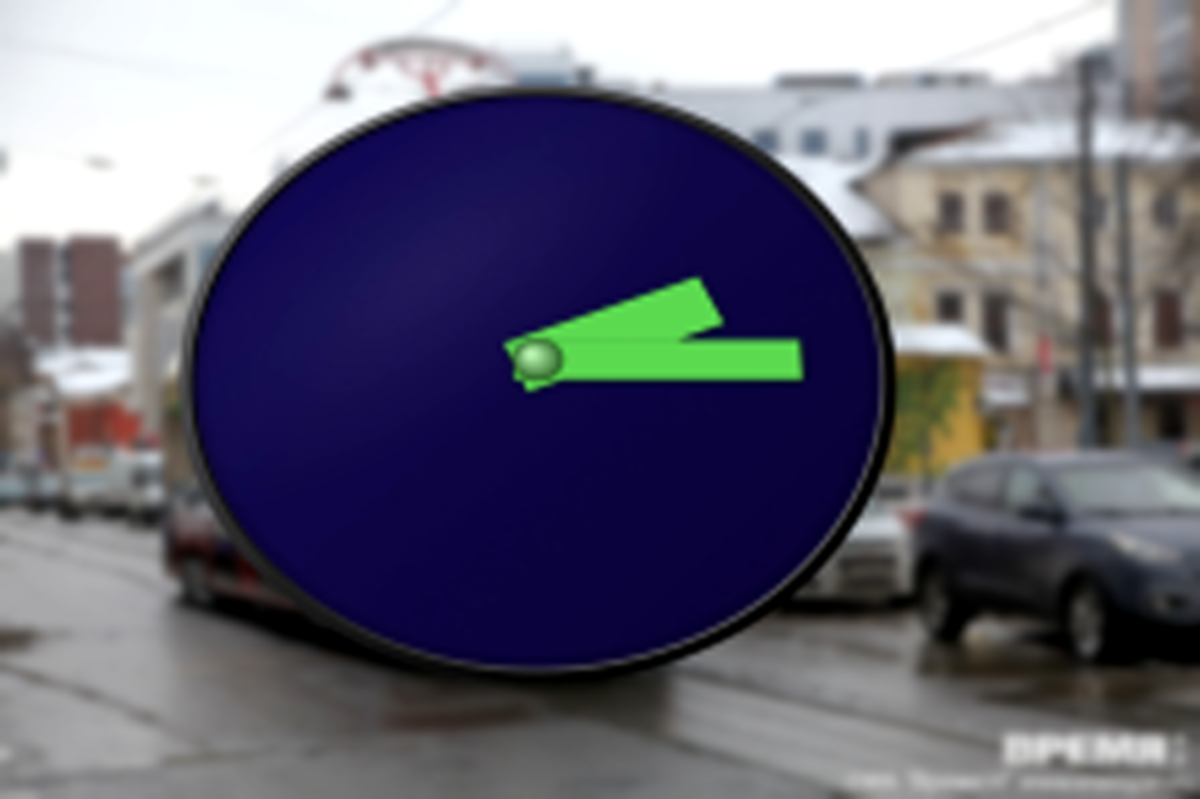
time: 2:15
